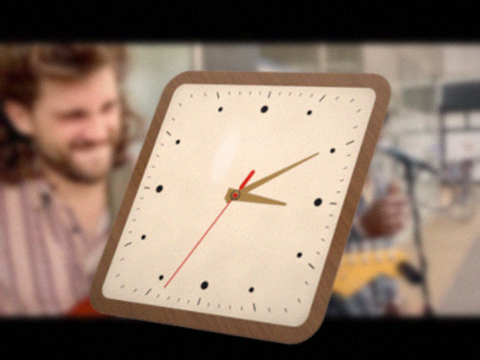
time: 3:09:34
